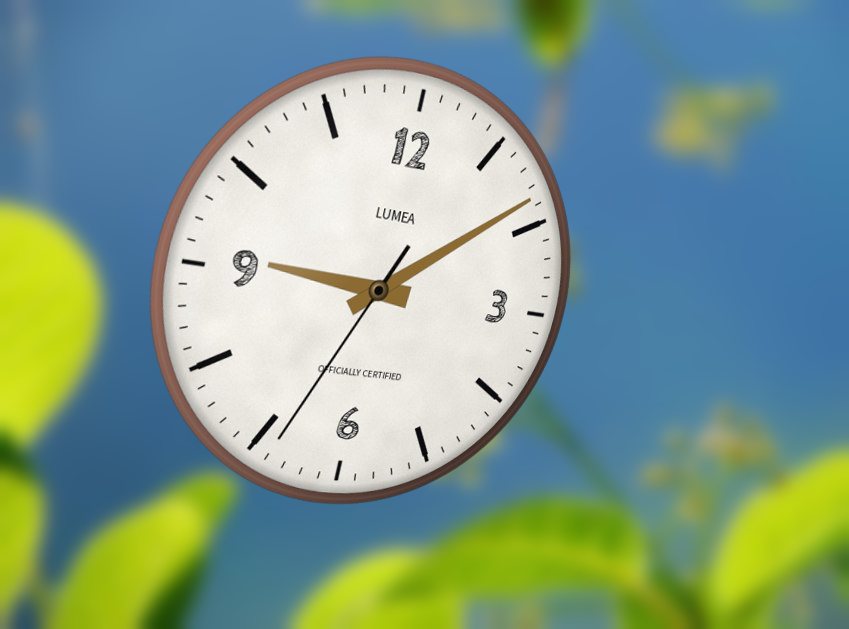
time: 9:08:34
